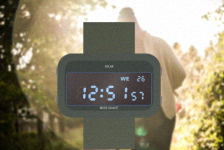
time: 12:51:57
